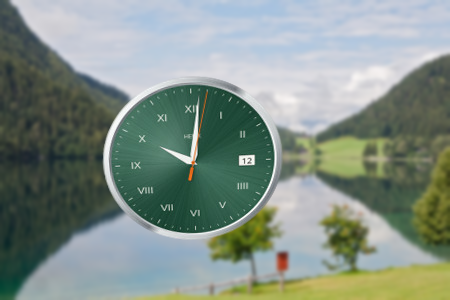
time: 10:01:02
